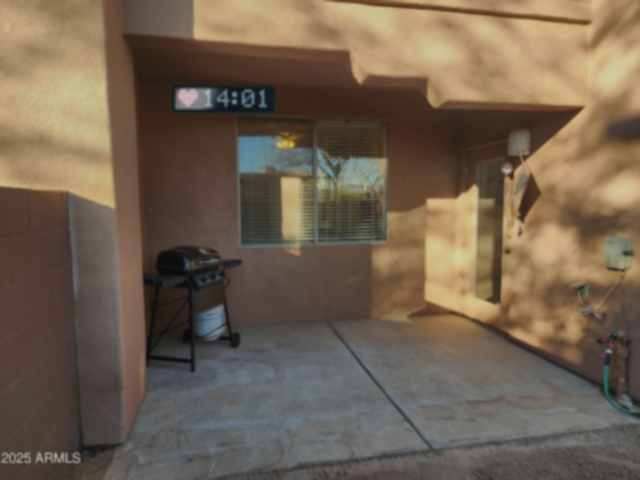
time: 14:01
